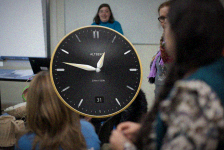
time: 12:47
